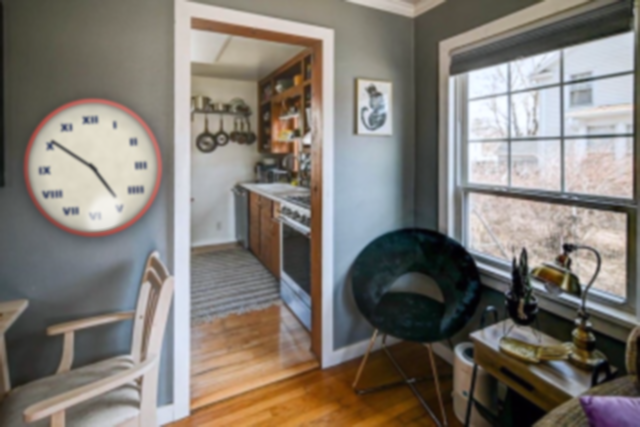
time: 4:51
